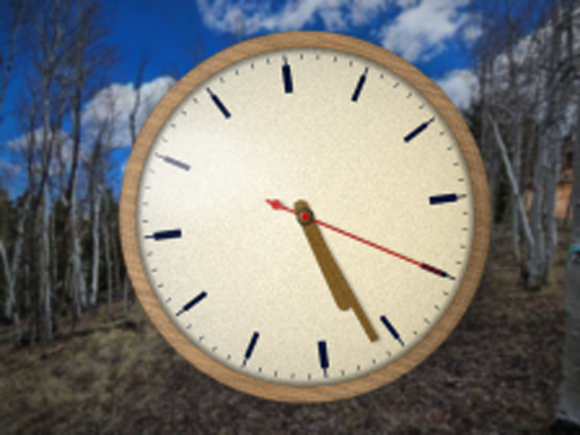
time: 5:26:20
